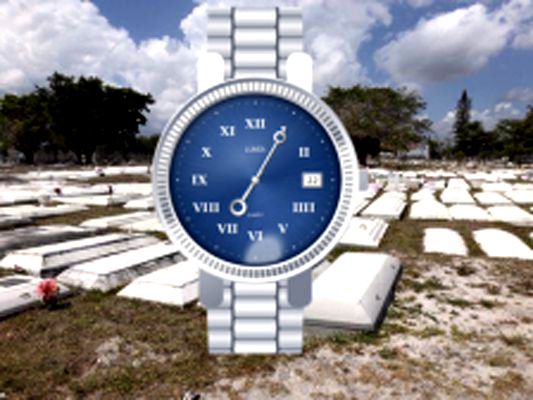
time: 7:05
